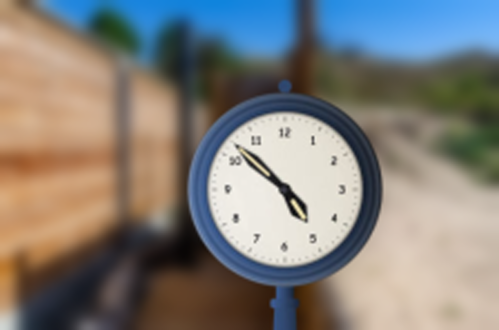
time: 4:52
